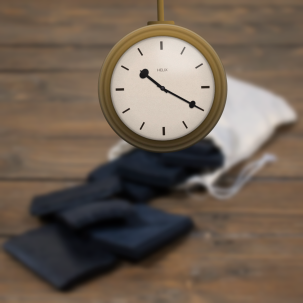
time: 10:20
